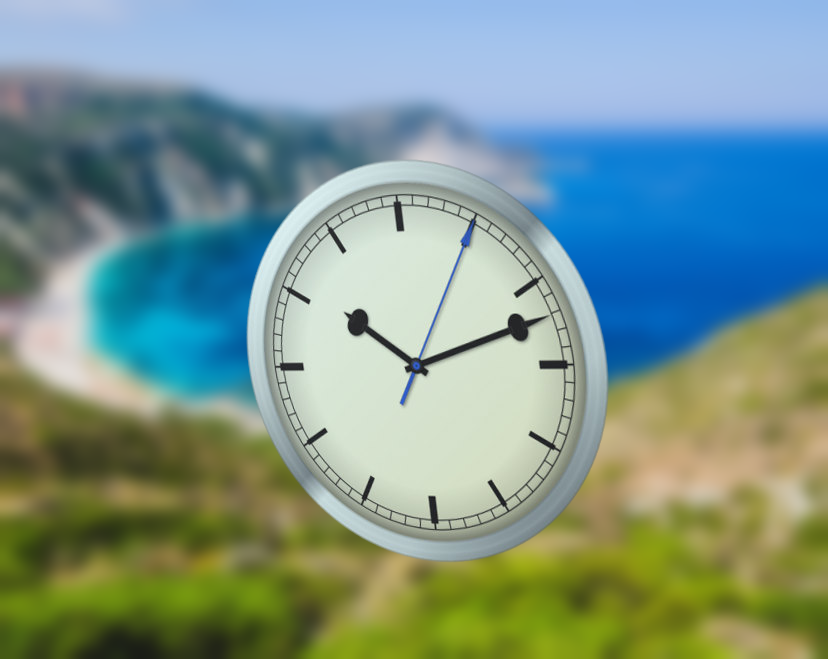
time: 10:12:05
